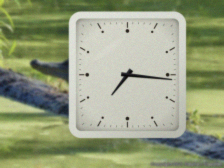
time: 7:16
